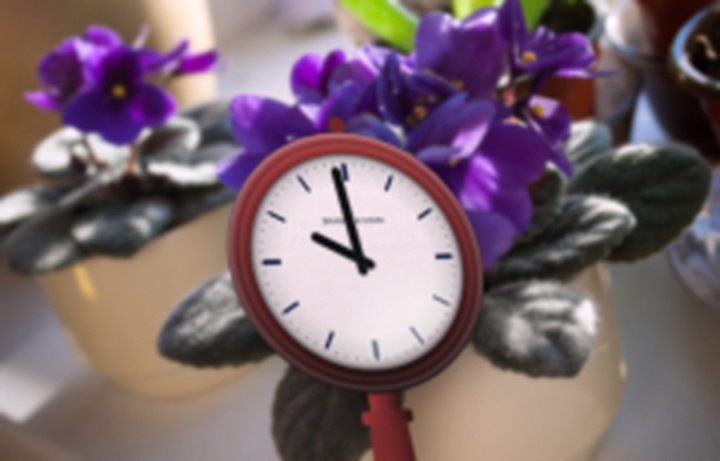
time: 9:59
